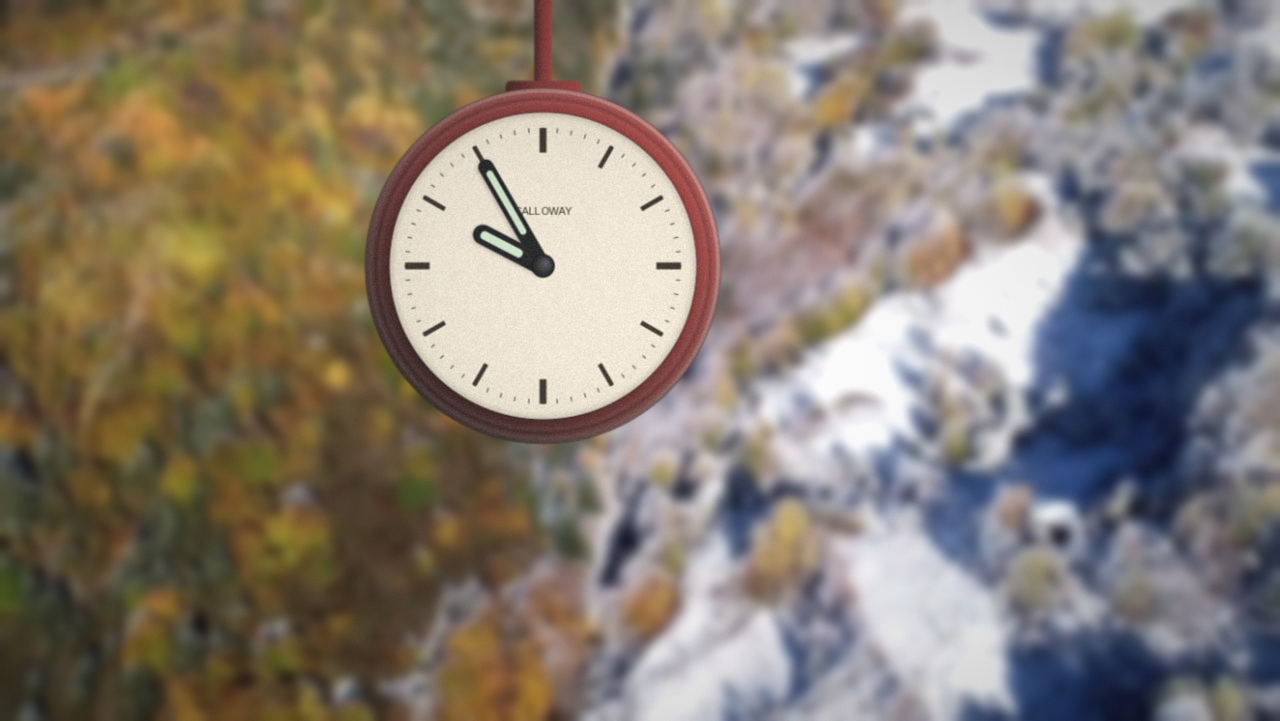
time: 9:55
